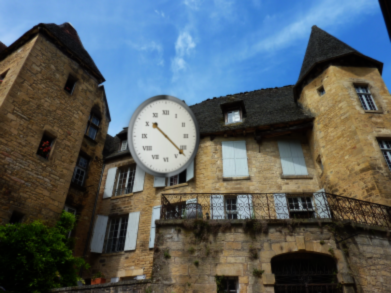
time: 10:22
